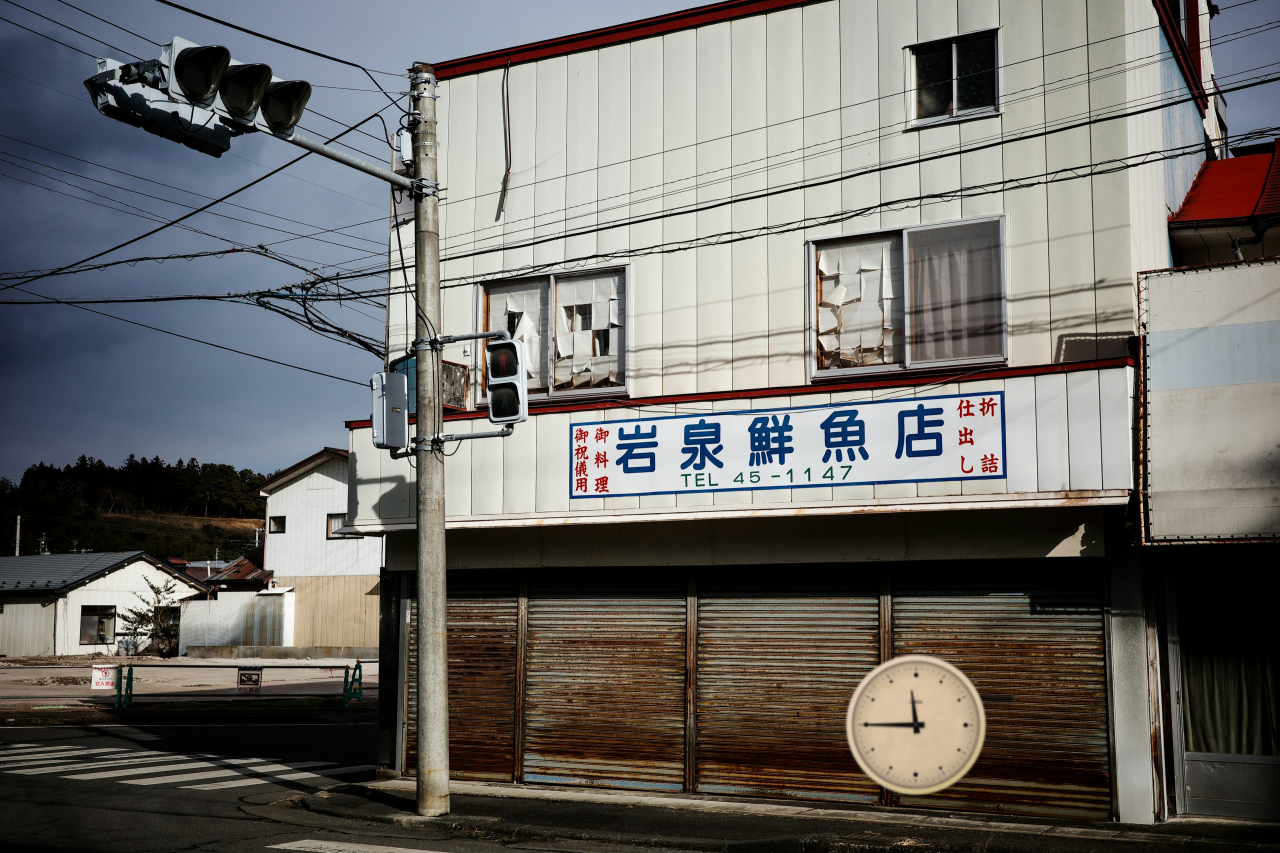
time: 11:45
